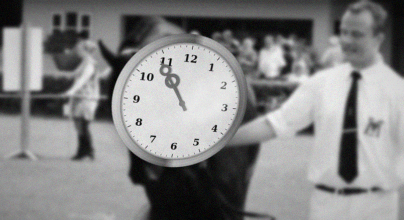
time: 10:54
